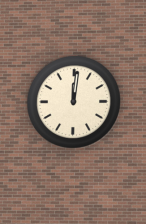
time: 12:01
